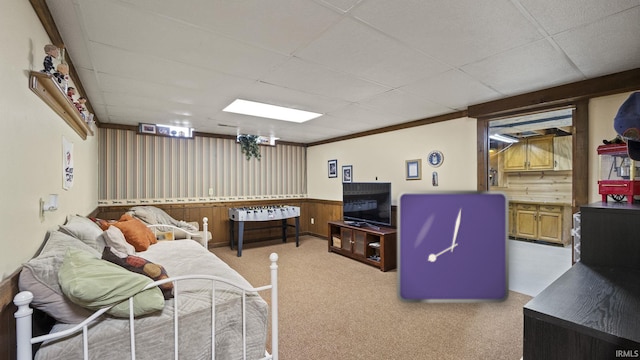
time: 8:02
